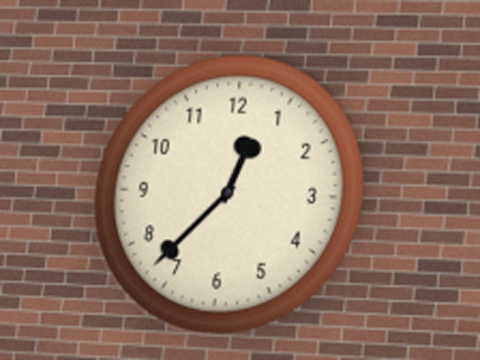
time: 12:37
